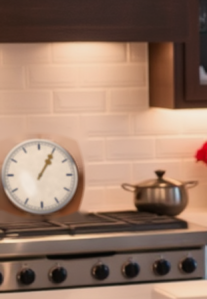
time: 1:05
